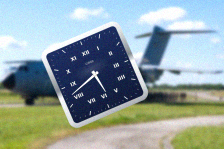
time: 5:42
